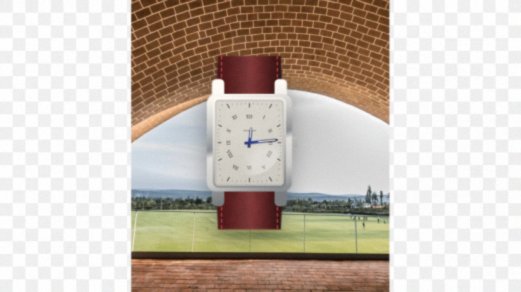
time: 12:14
